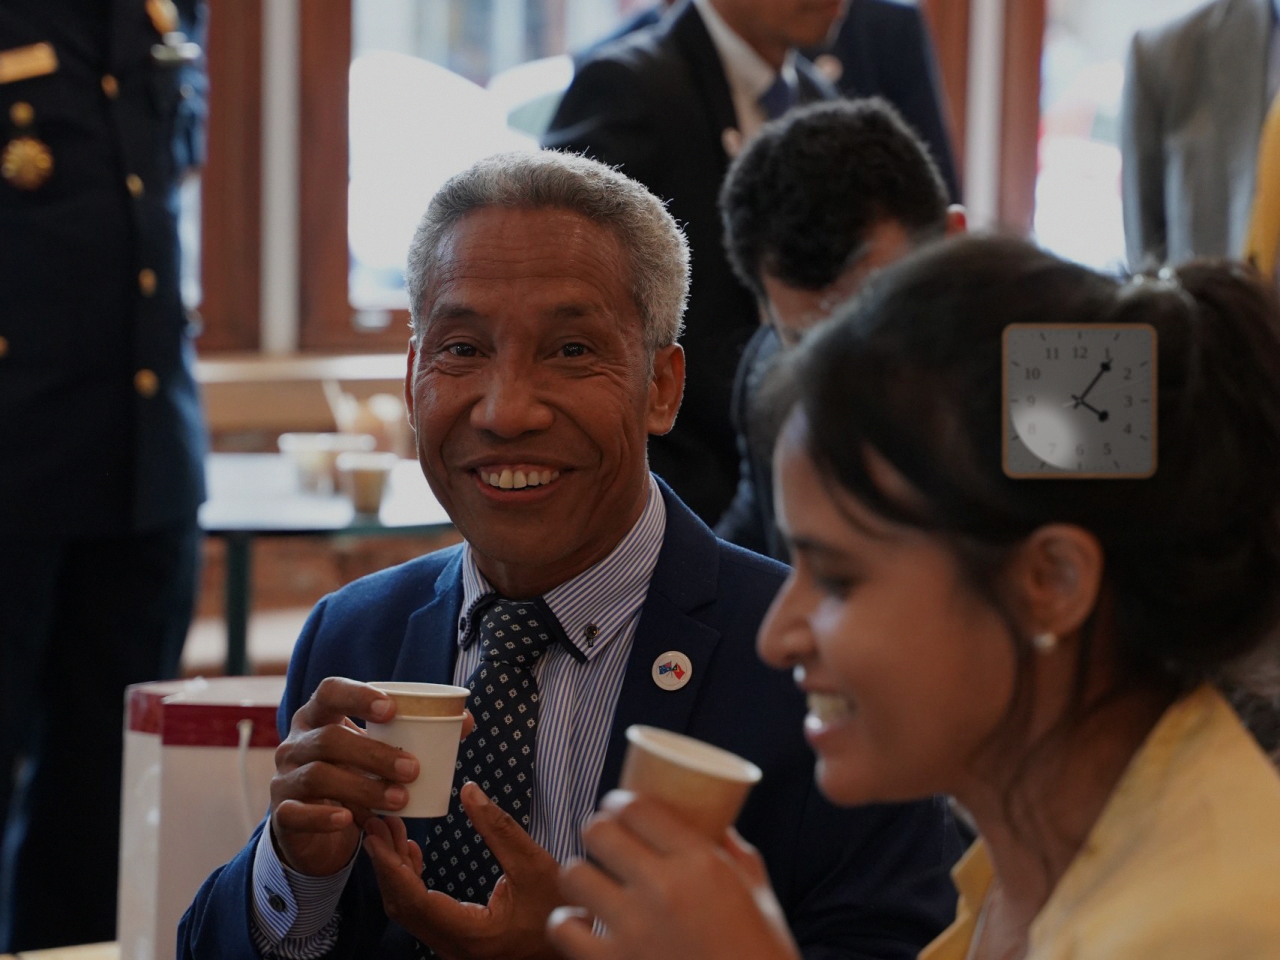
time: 4:06:12
